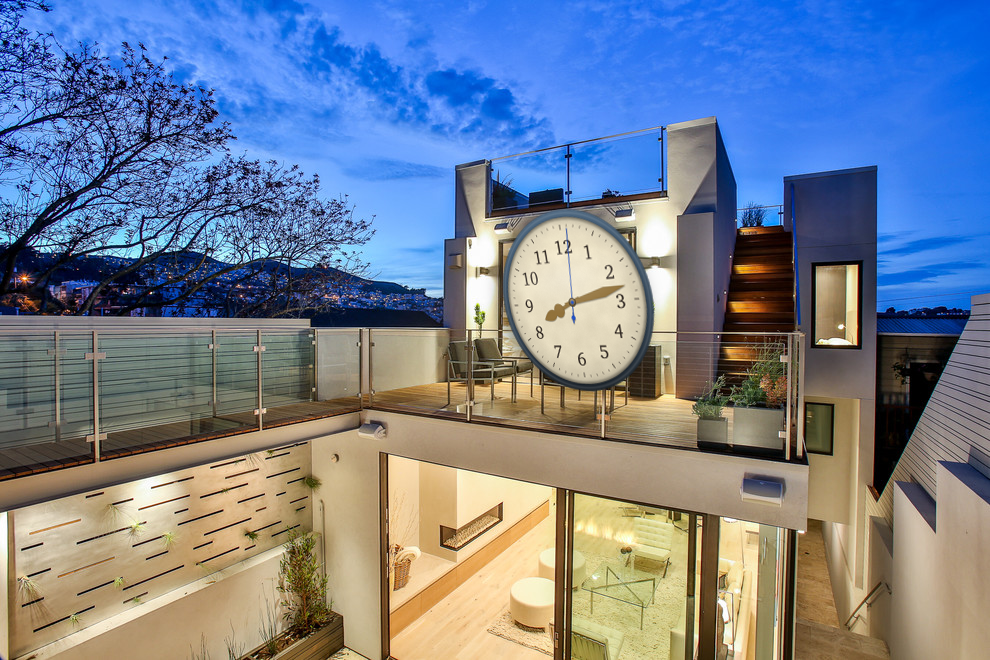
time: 8:13:01
